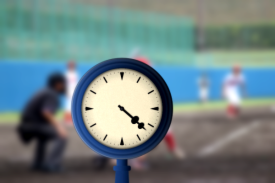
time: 4:22
